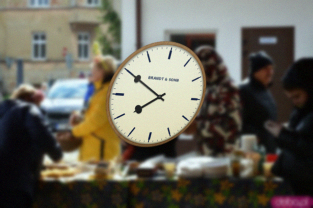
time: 7:50
